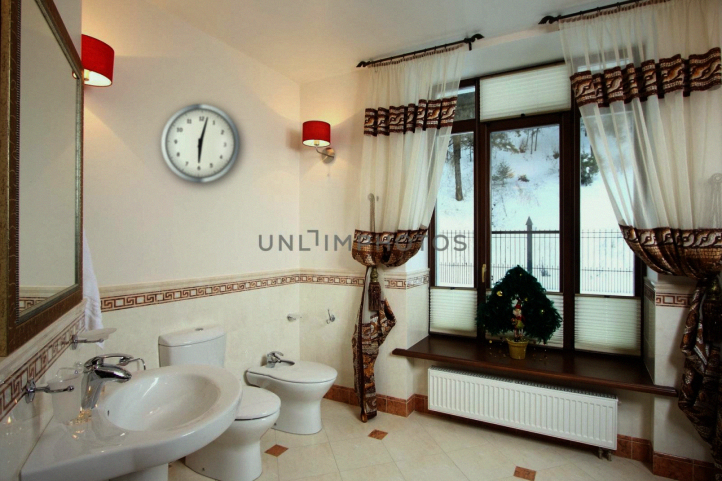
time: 6:02
